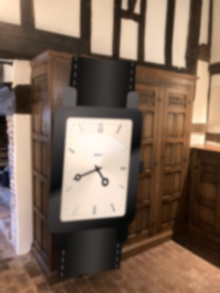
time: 4:42
